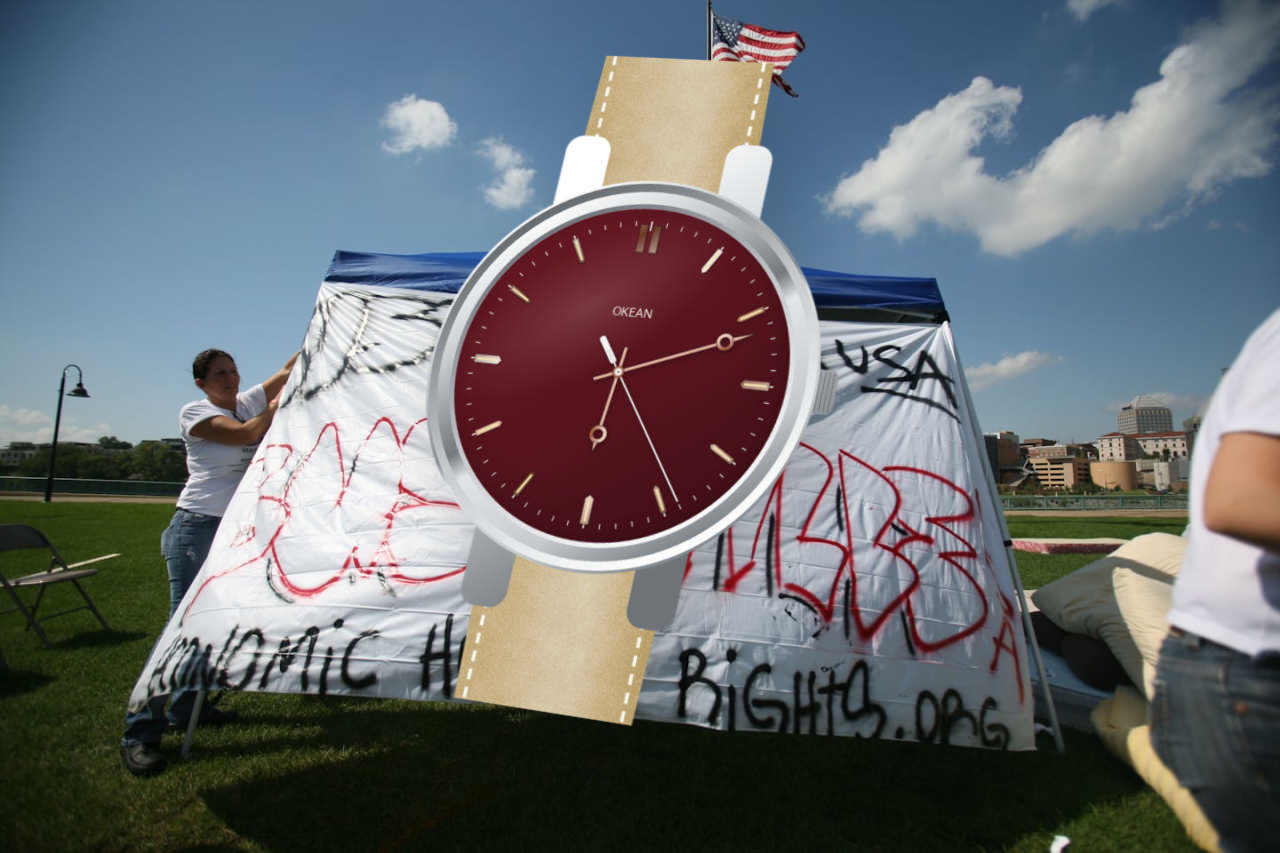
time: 6:11:24
